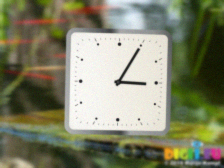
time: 3:05
